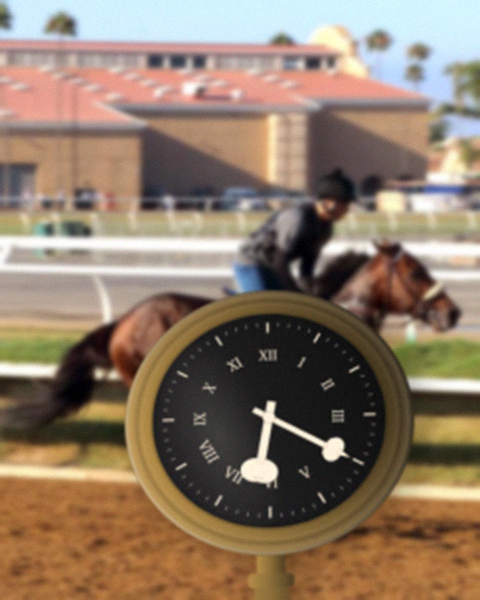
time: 6:20
